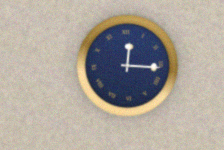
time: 12:16
